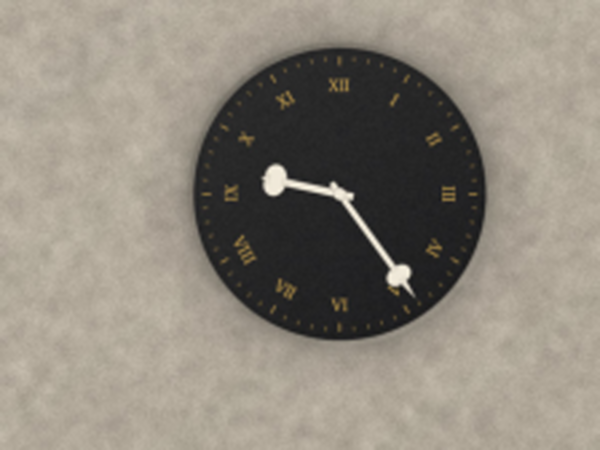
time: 9:24
